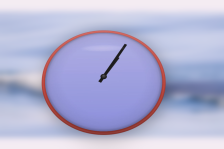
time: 1:05
